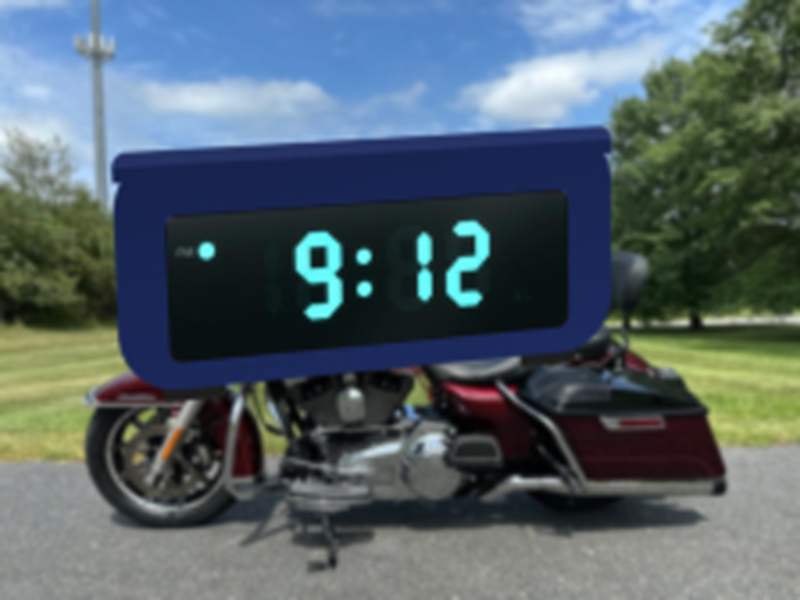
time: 9:12
